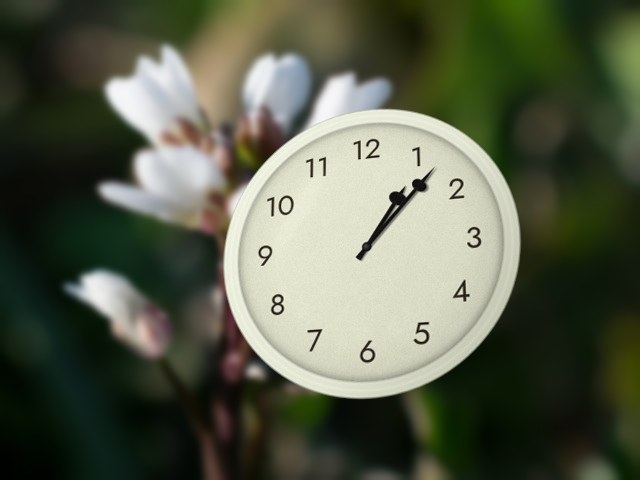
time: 1:07
